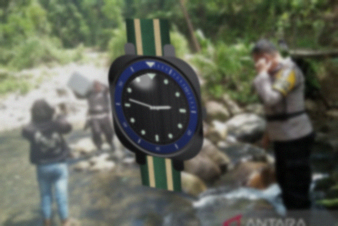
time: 2:47
